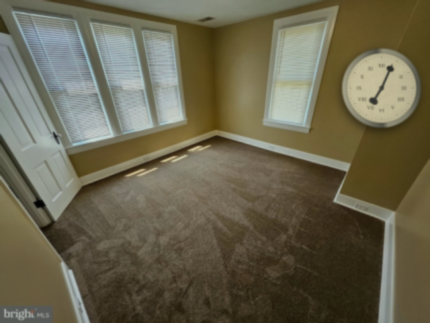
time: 7:04
